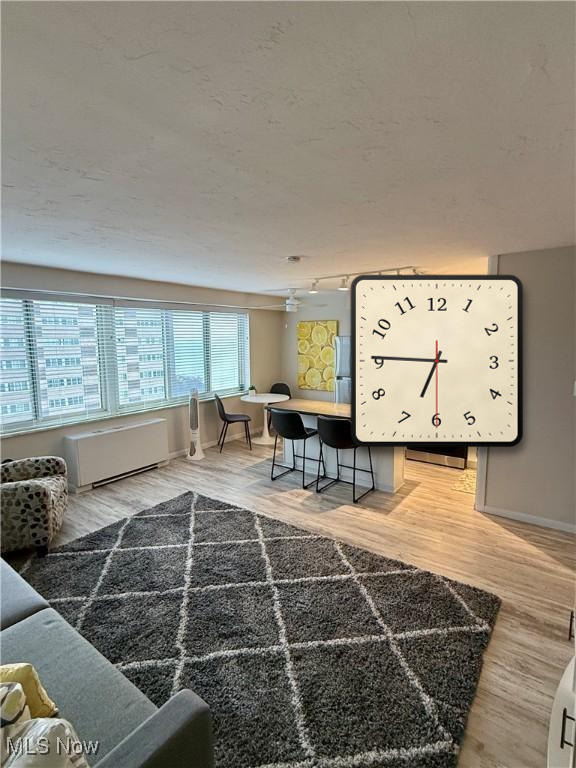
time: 6:45:30
